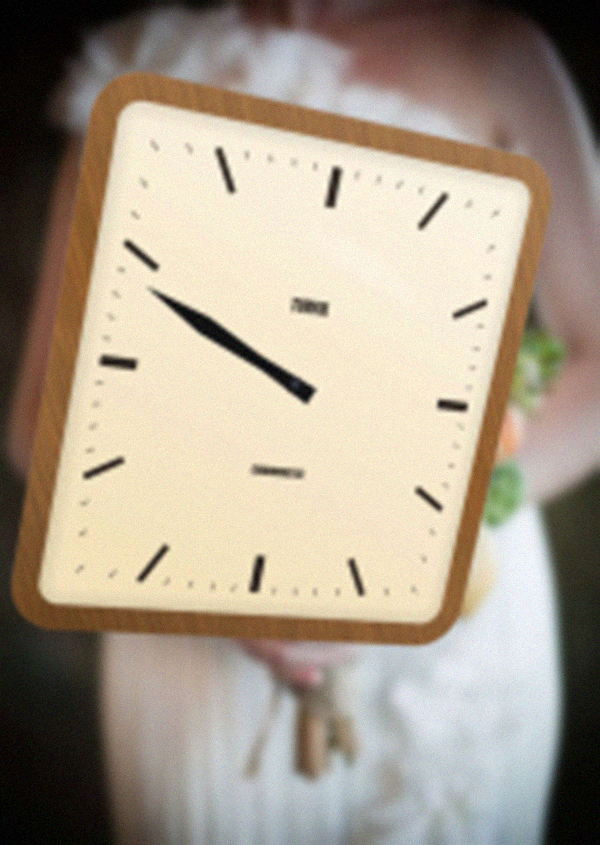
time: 9:49
